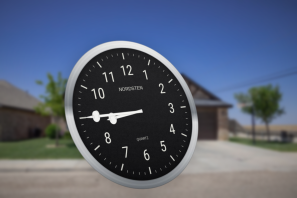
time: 8:45
